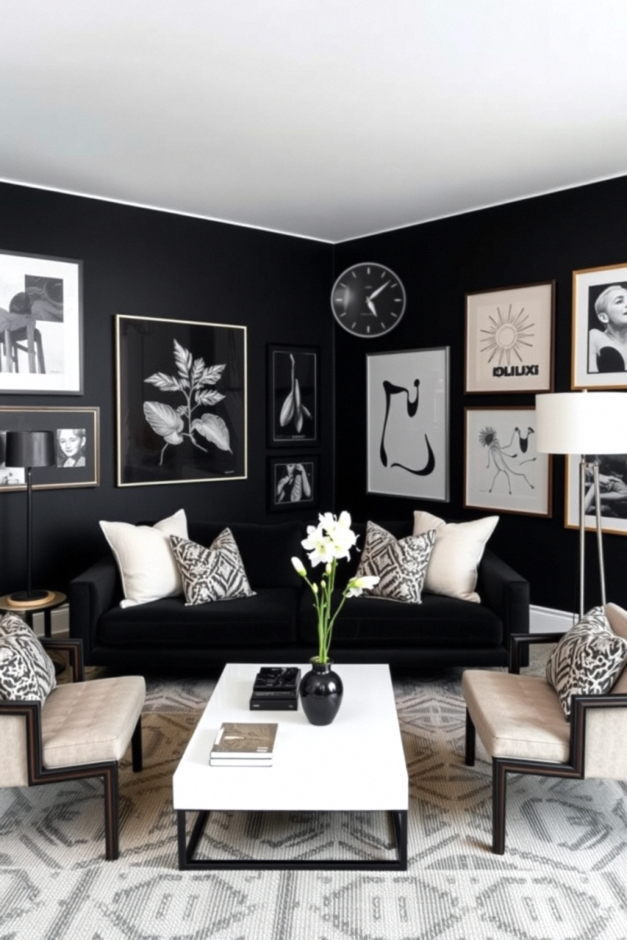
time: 5:08
